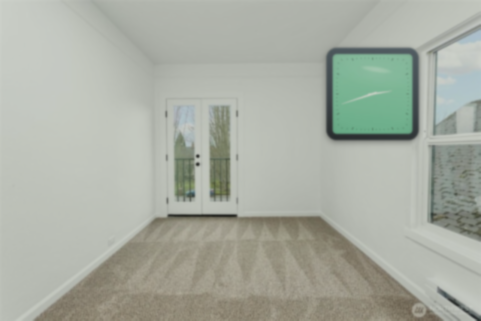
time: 2:42
